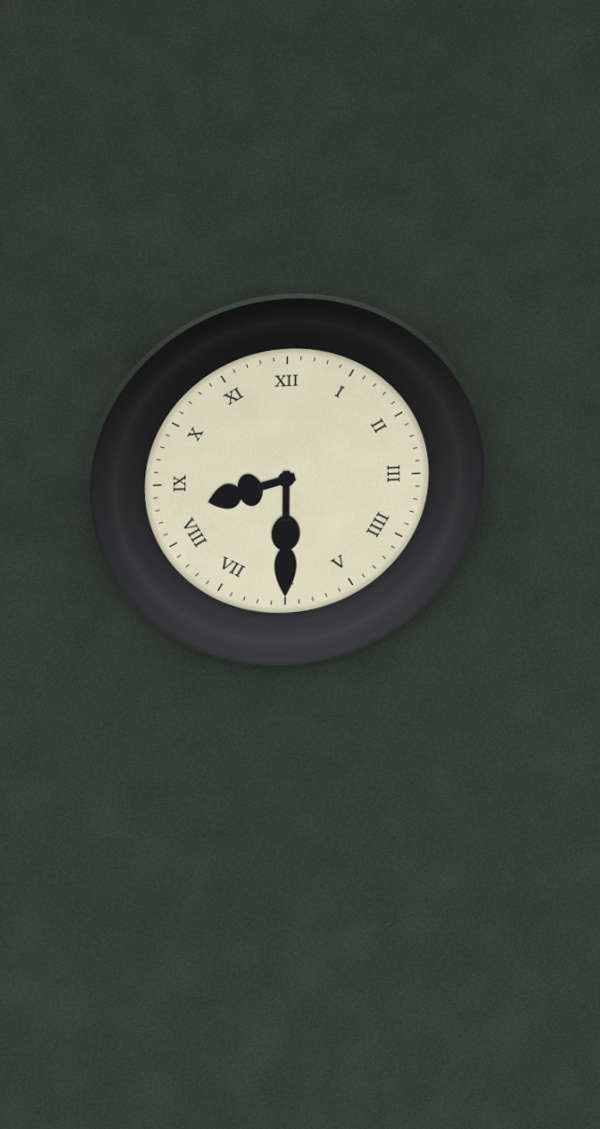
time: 8:30
